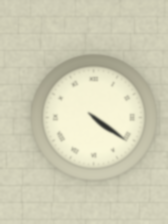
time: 4:21
